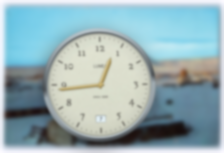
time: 12:44
